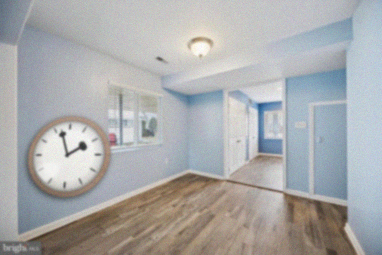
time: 1:57
